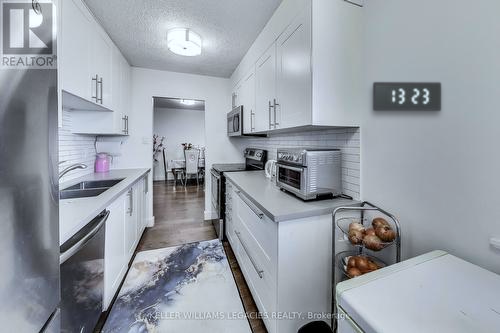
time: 13:23
